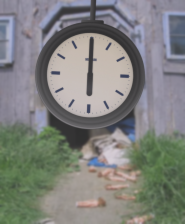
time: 6:00
